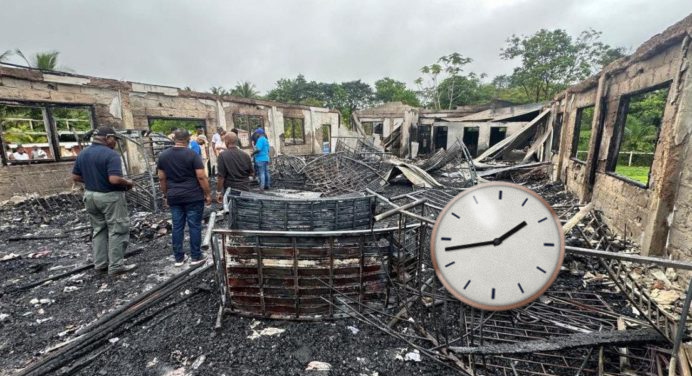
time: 1:43
